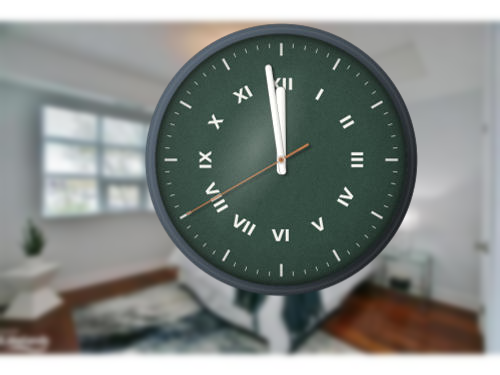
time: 11:58:40
